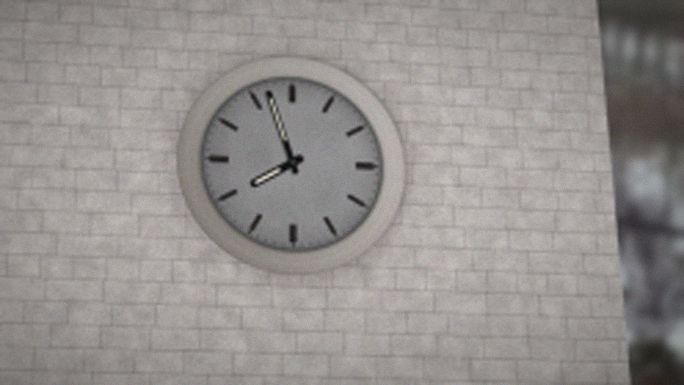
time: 7:57
